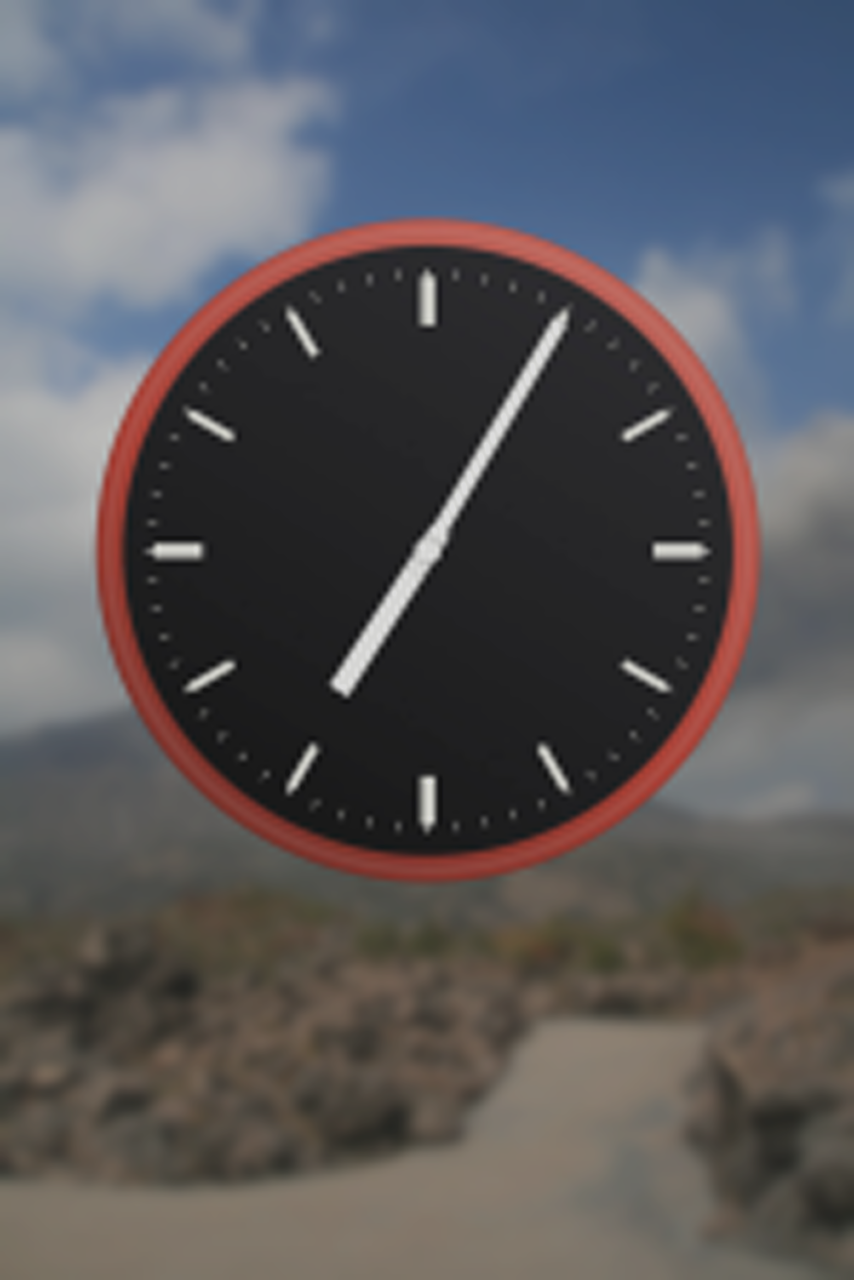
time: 7:05
